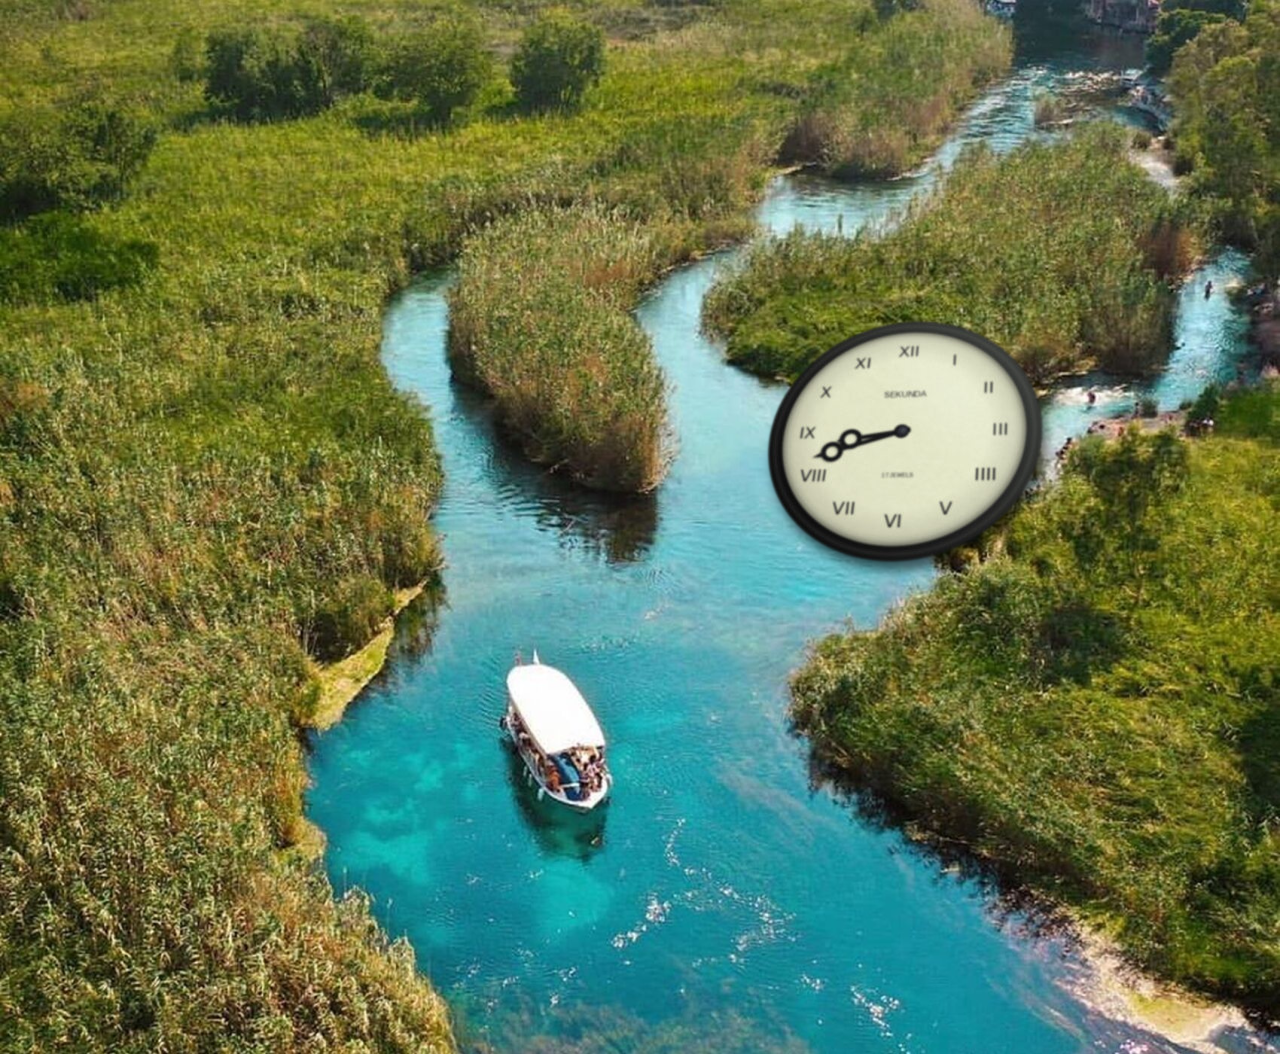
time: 8:42
